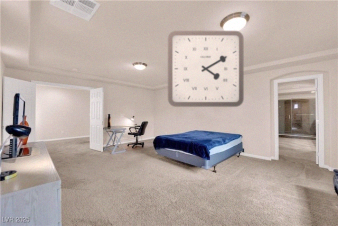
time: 4:10
